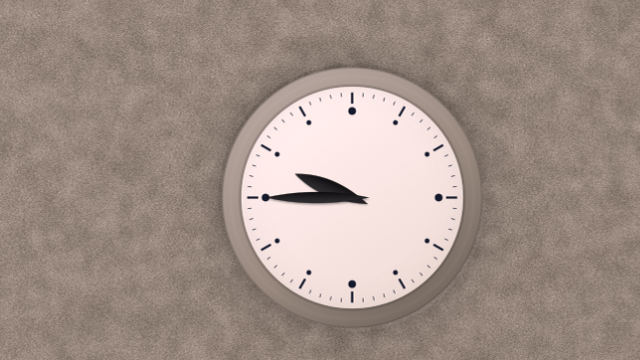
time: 9:45
